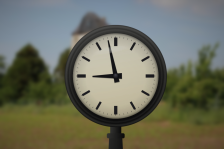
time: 8:58
